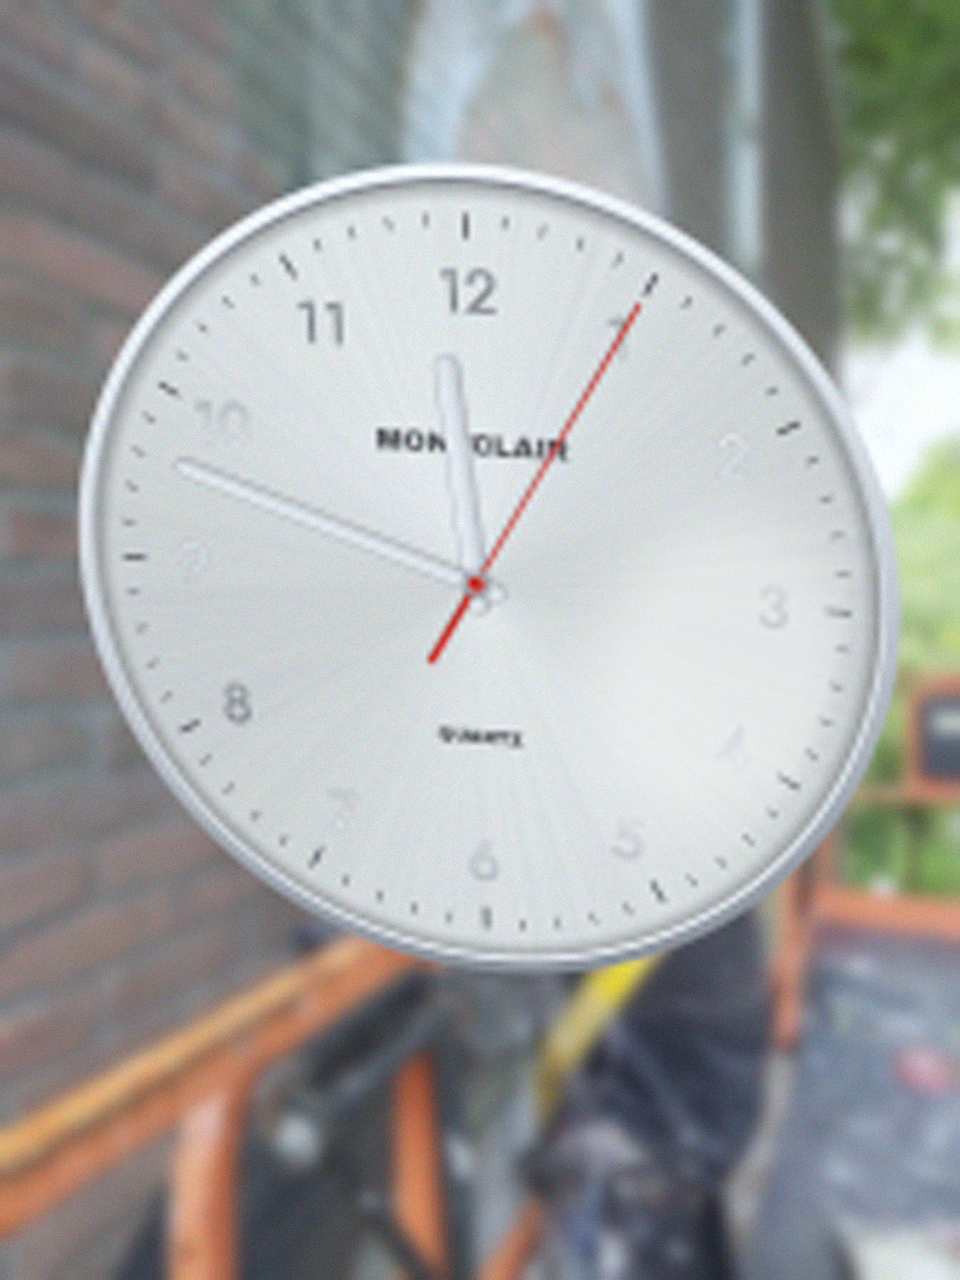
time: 11:48:05
